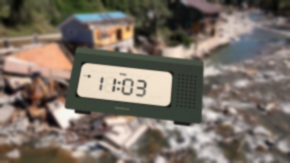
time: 11:03
